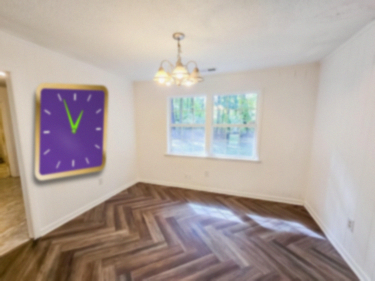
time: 12:56
